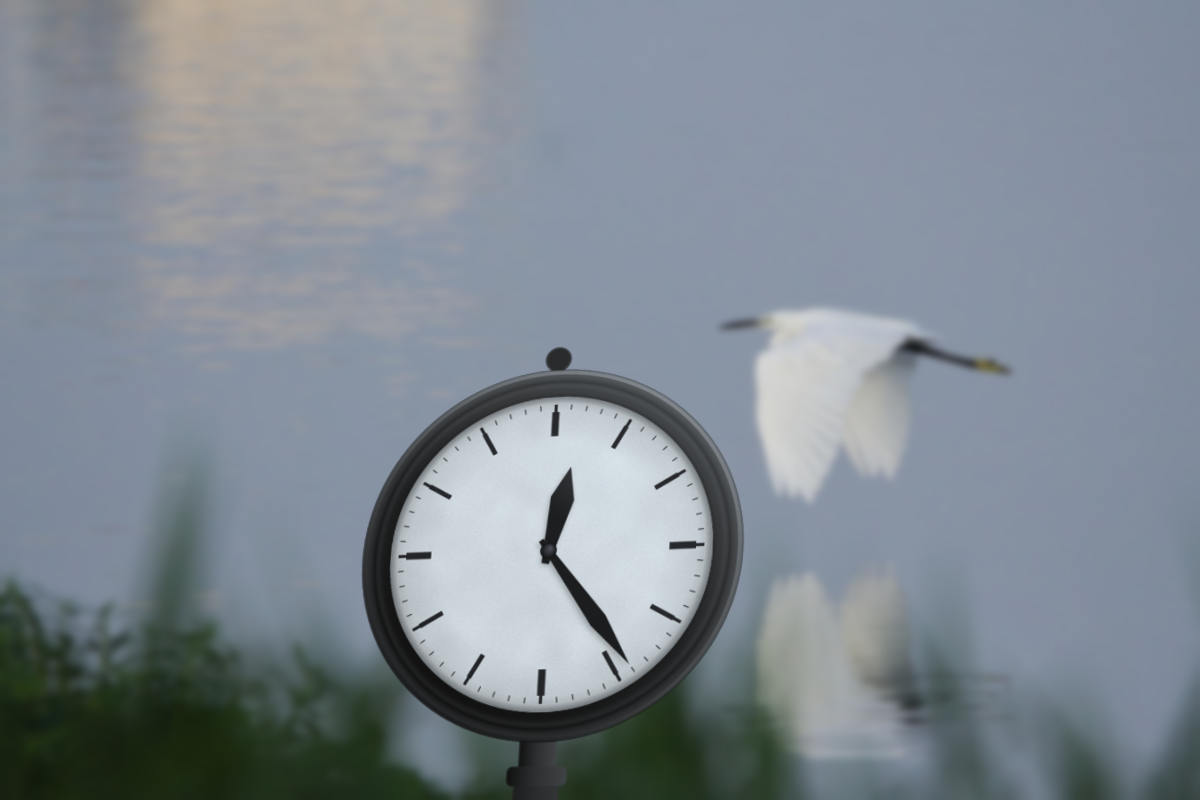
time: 12:24
